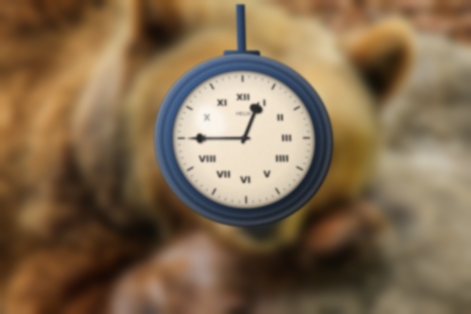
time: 12:45
